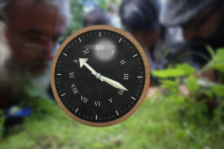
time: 10:19
